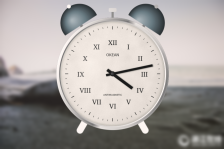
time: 4:13
